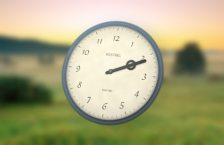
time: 2:11
